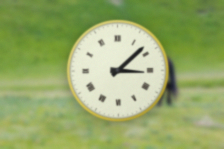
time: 3:08
